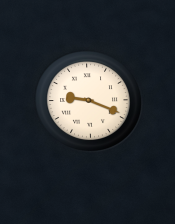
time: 9:19
